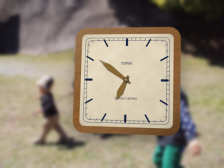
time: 6:51
